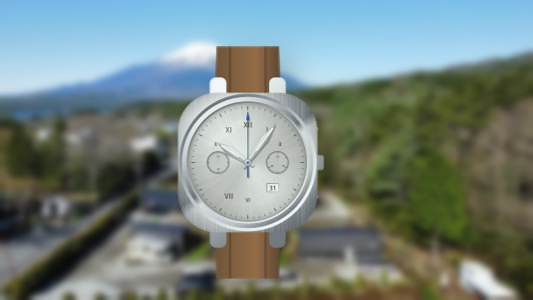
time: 10:06
